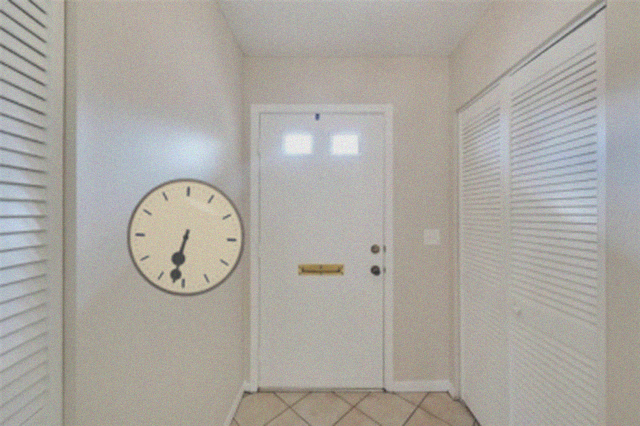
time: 6:32
